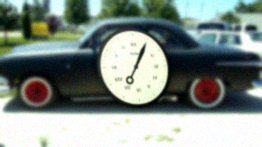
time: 7:05
